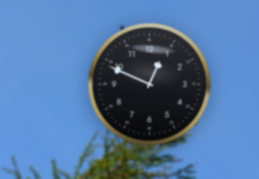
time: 12:49
